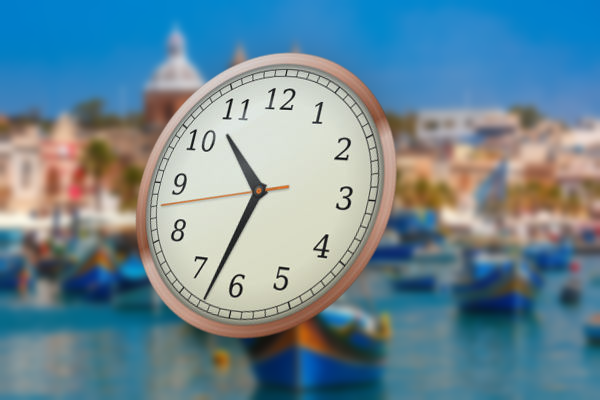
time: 10:32:43
